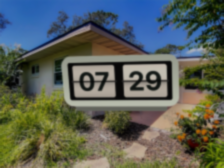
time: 7:29
